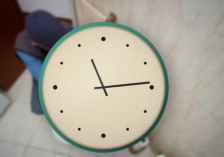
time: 11:14
